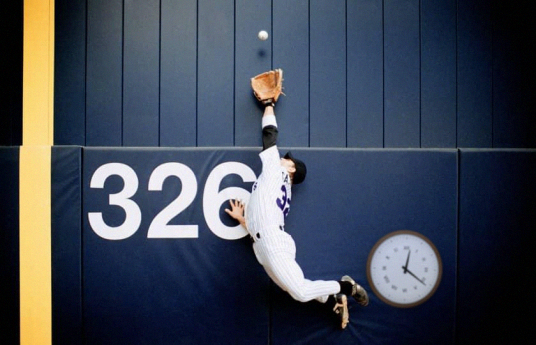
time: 12:21
